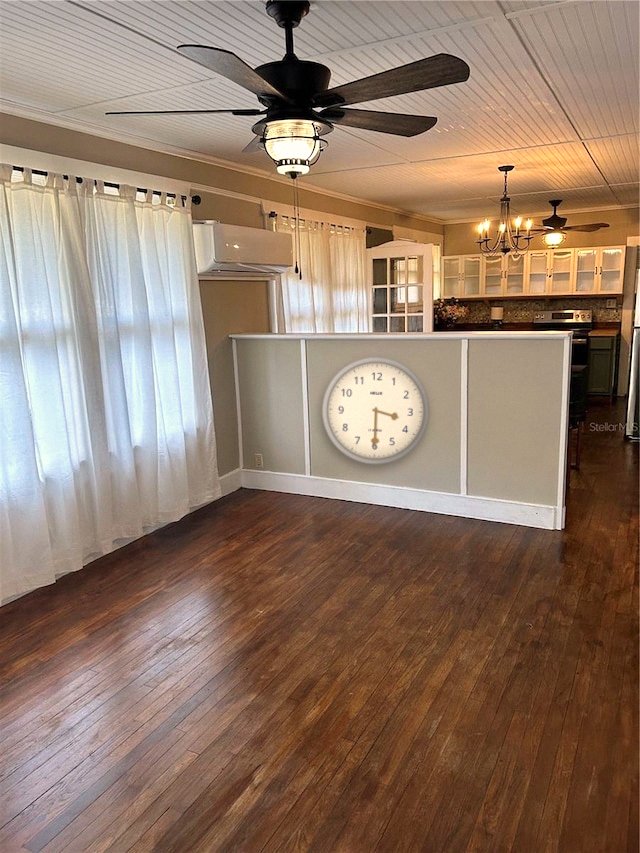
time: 3:30
